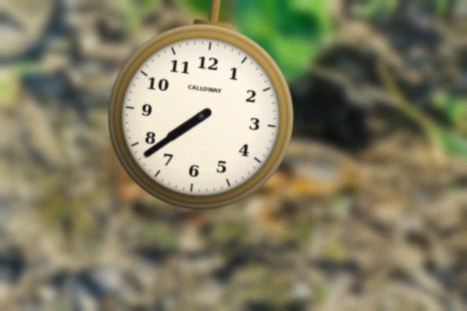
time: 7:38
